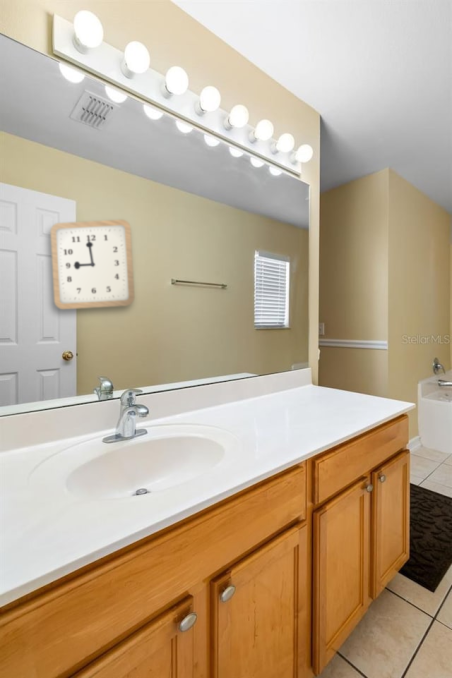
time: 8:59
